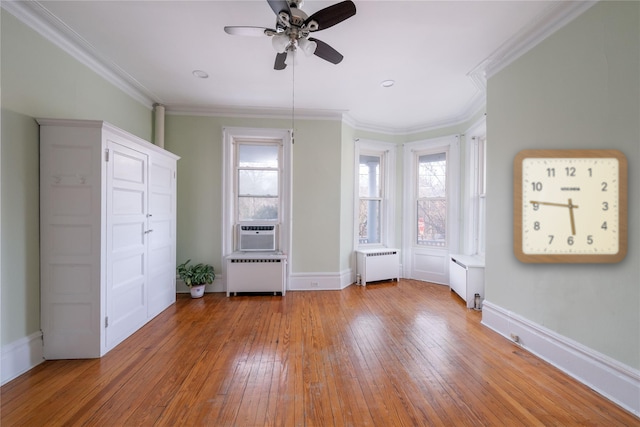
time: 5:46
